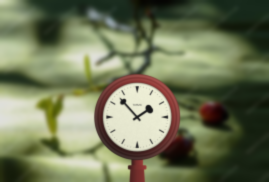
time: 1:53
